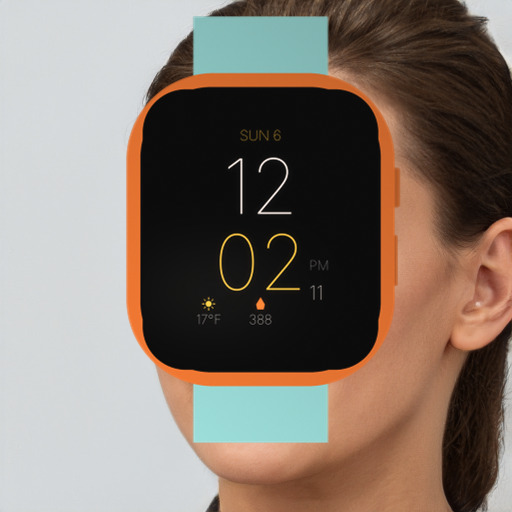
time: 12:02:11
